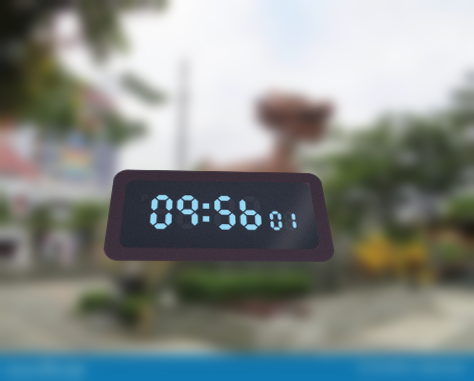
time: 9:56:01
